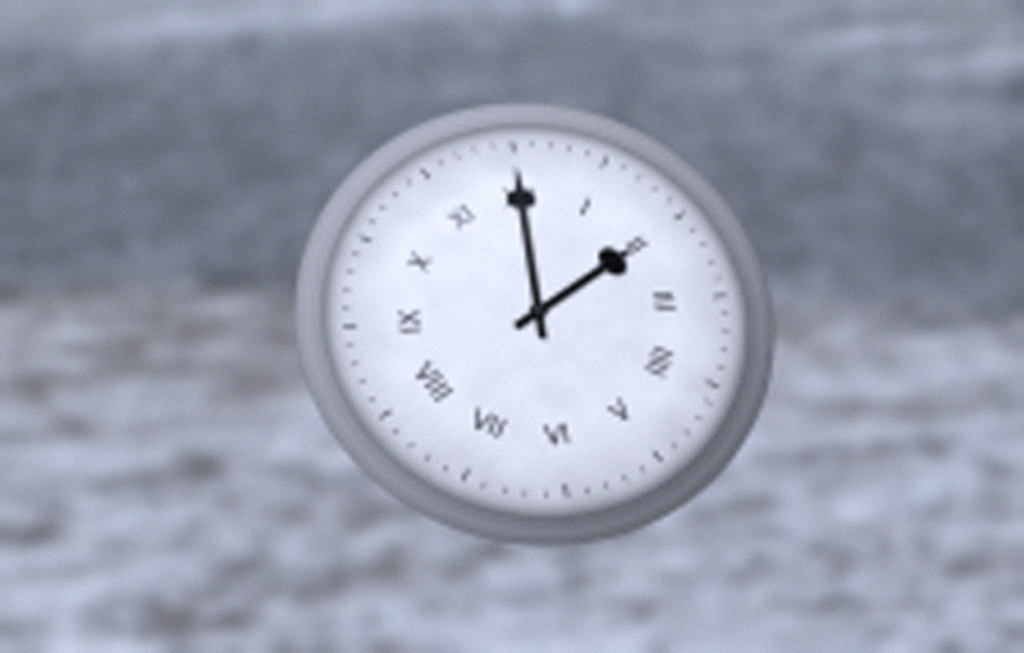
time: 2:00
